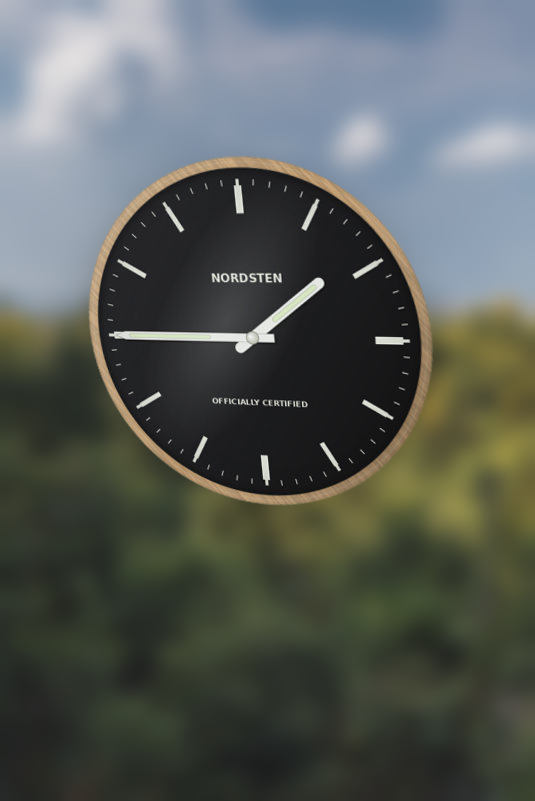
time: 1:45
